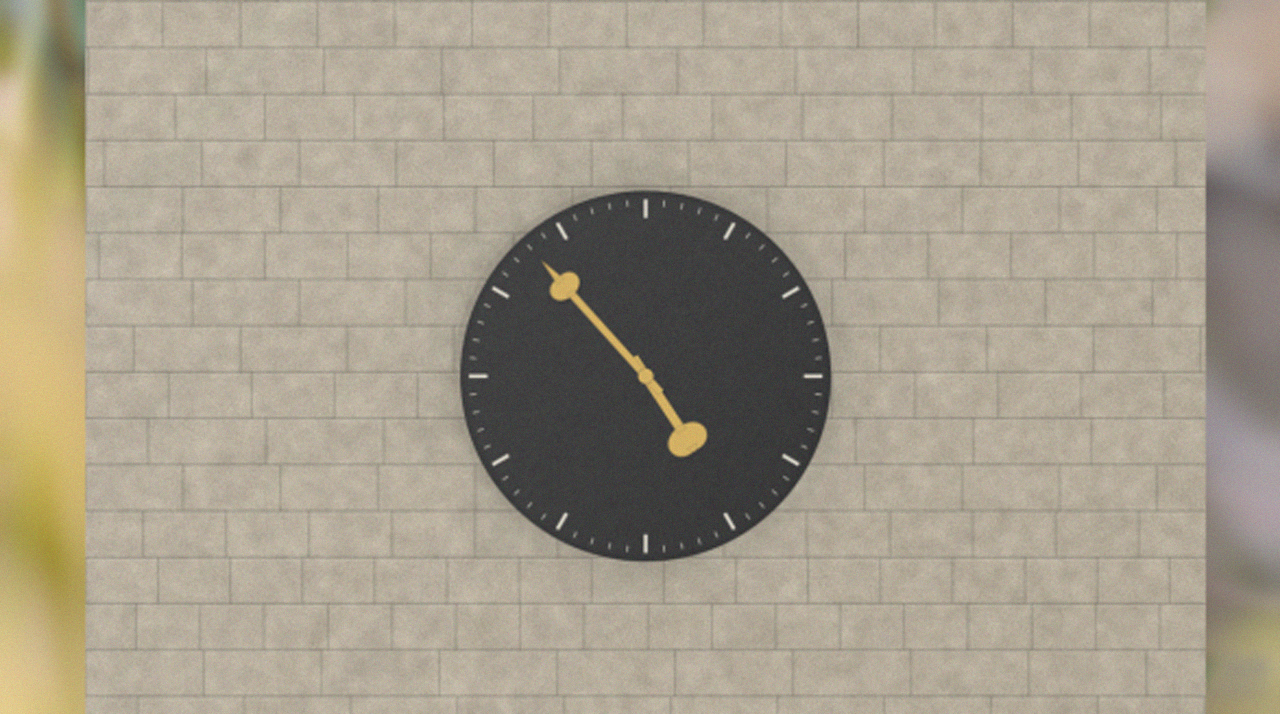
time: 4:53
